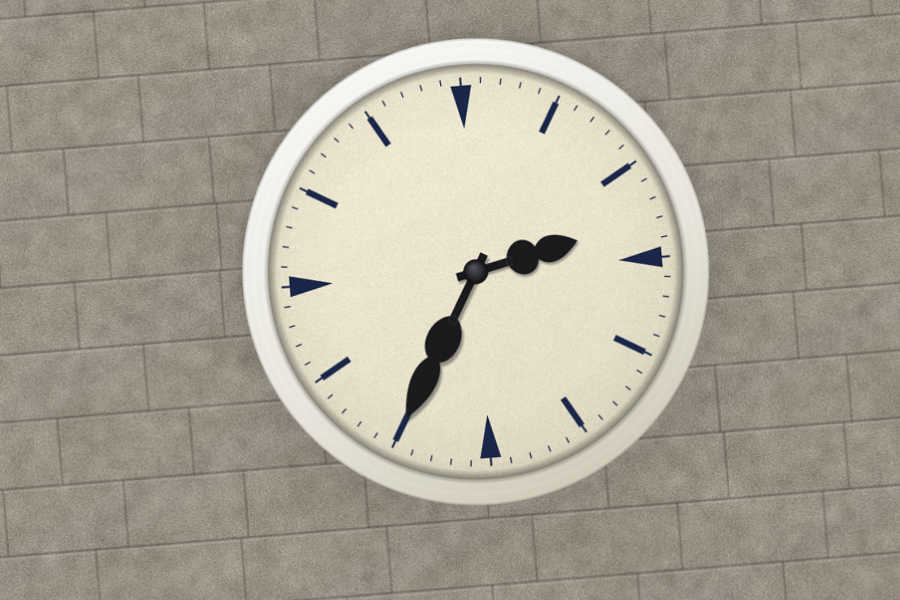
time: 2:35
